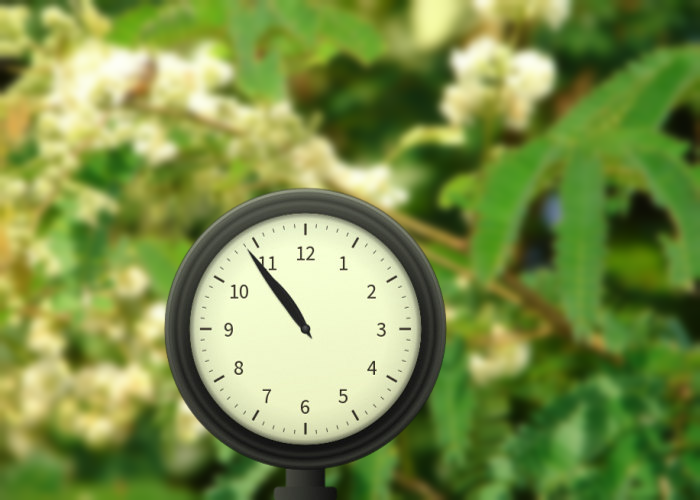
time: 10:54
